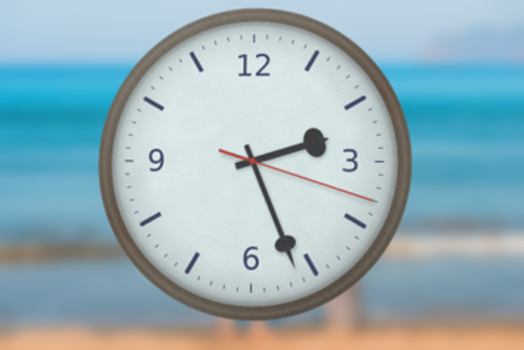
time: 2:26:18
